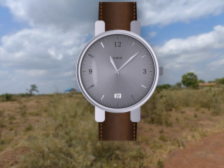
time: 11:08
